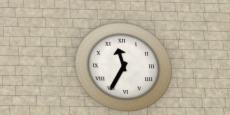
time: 11:35
